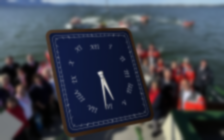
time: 5:31
